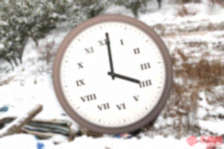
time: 4:01
